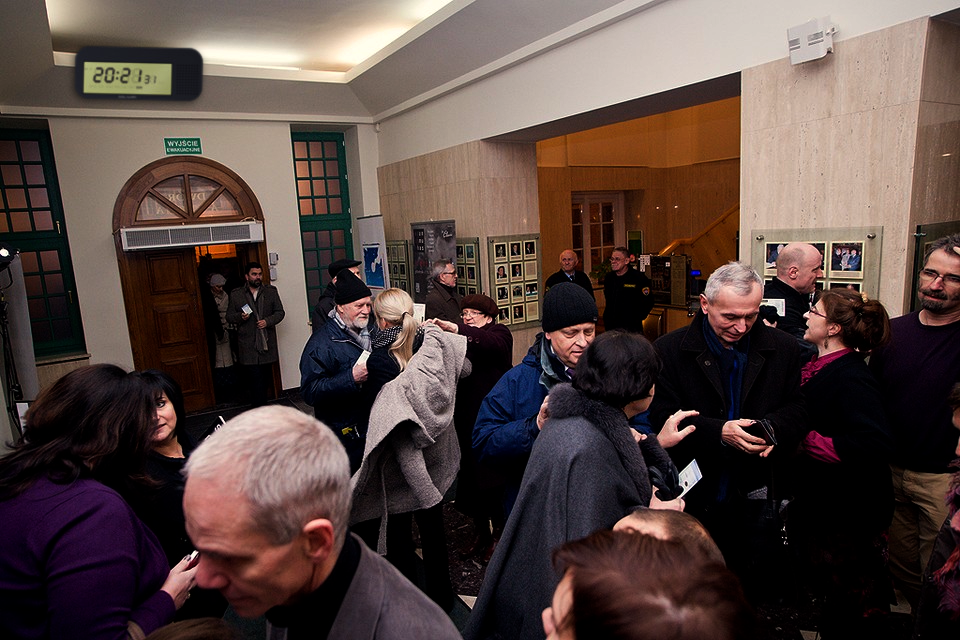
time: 20:21
